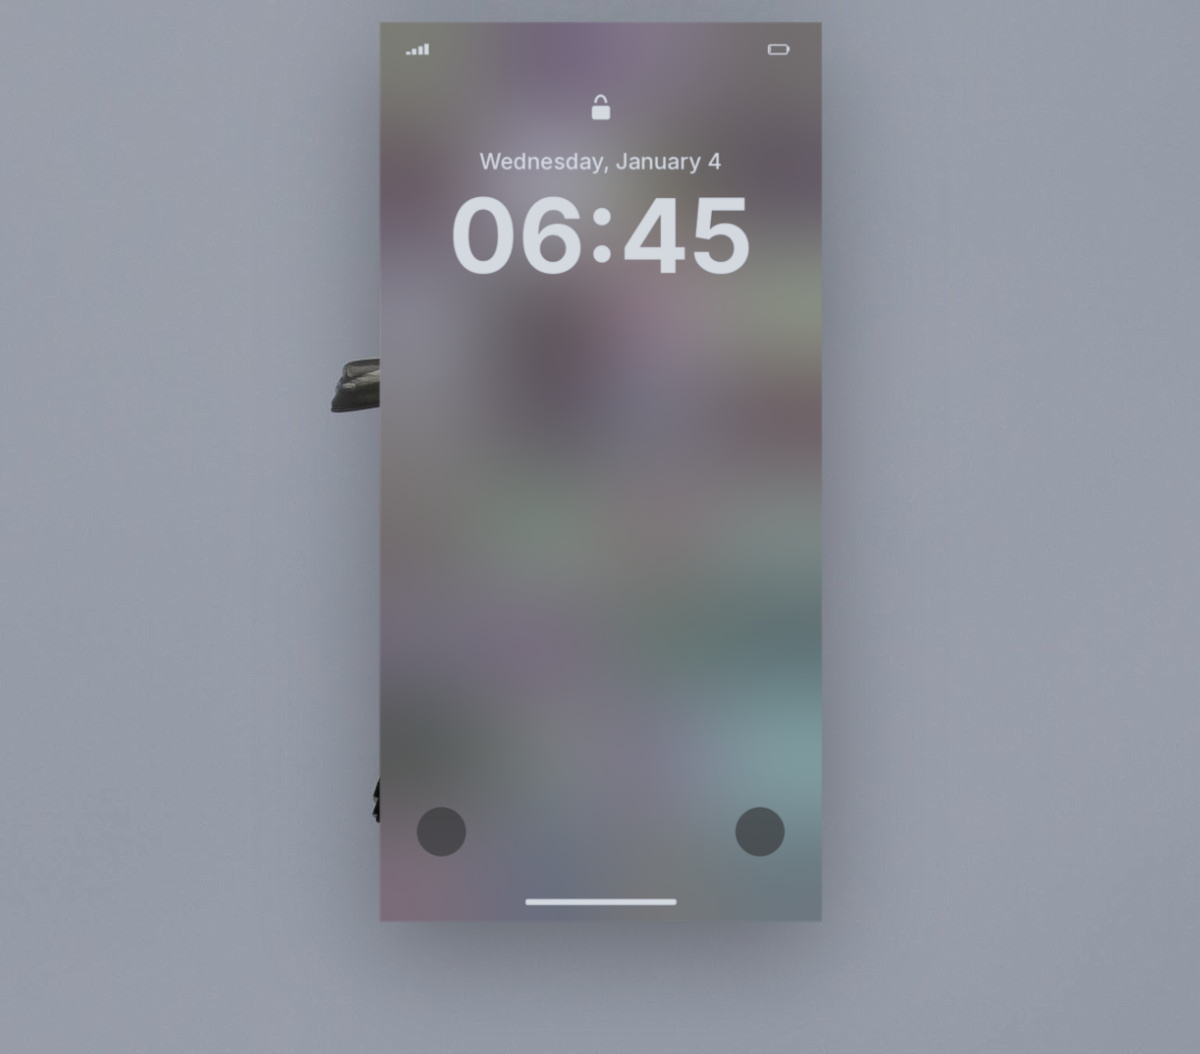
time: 6:45
